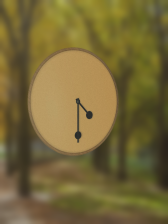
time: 4:30
